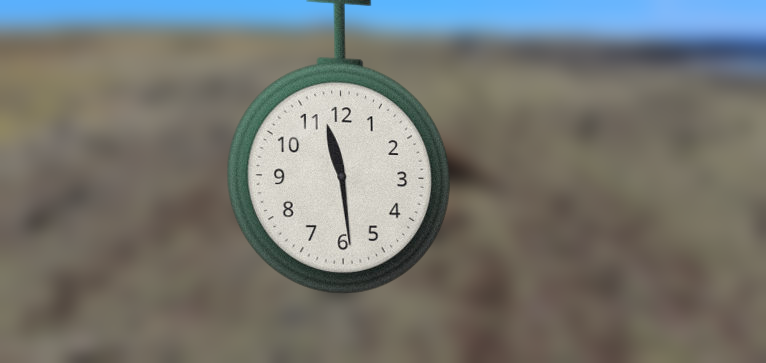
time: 11:29
